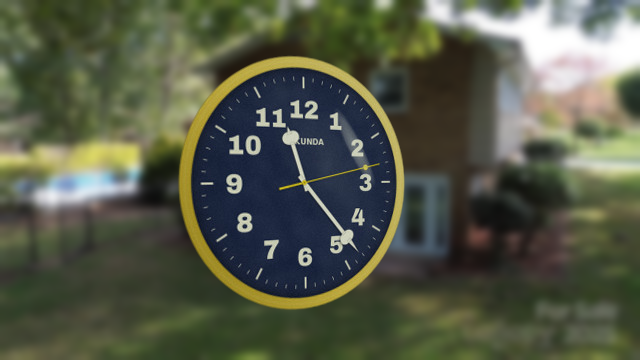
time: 11:23:13
